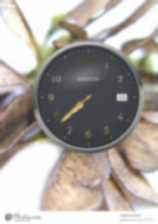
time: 7:38
